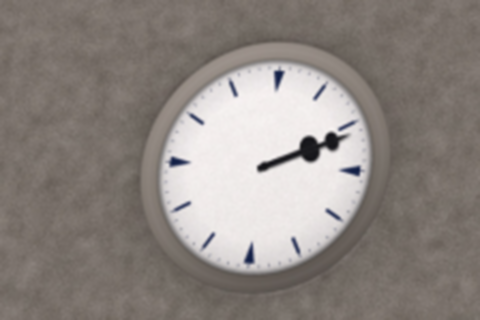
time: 2:11
